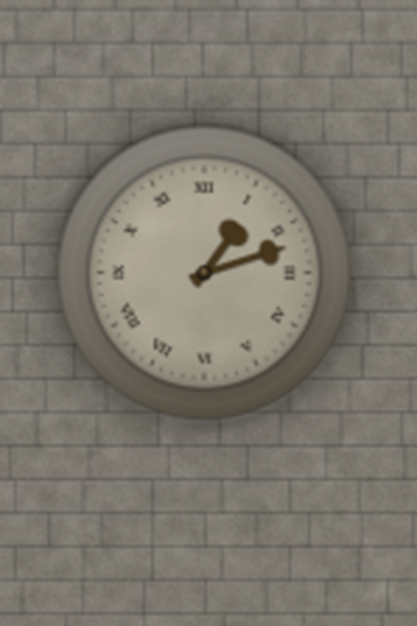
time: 1:12
